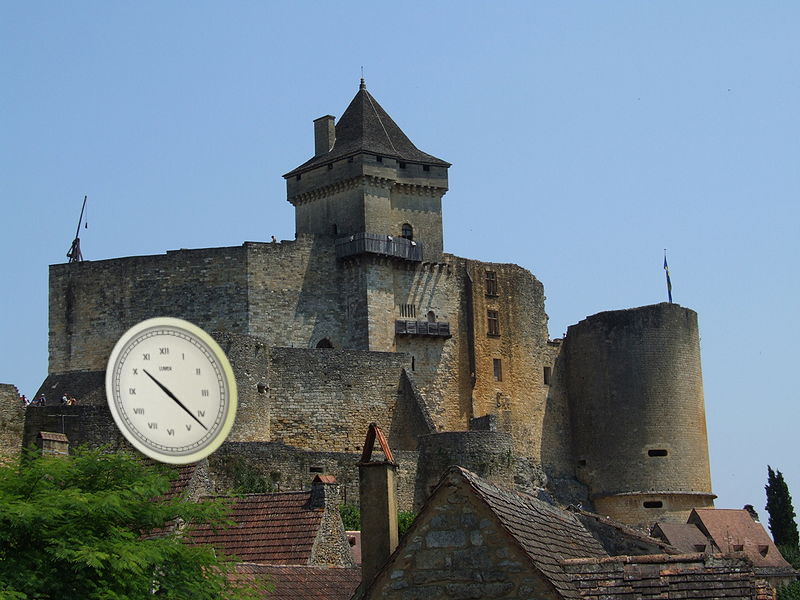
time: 10:22
